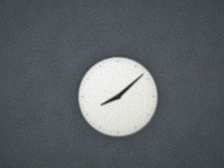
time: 8:08
